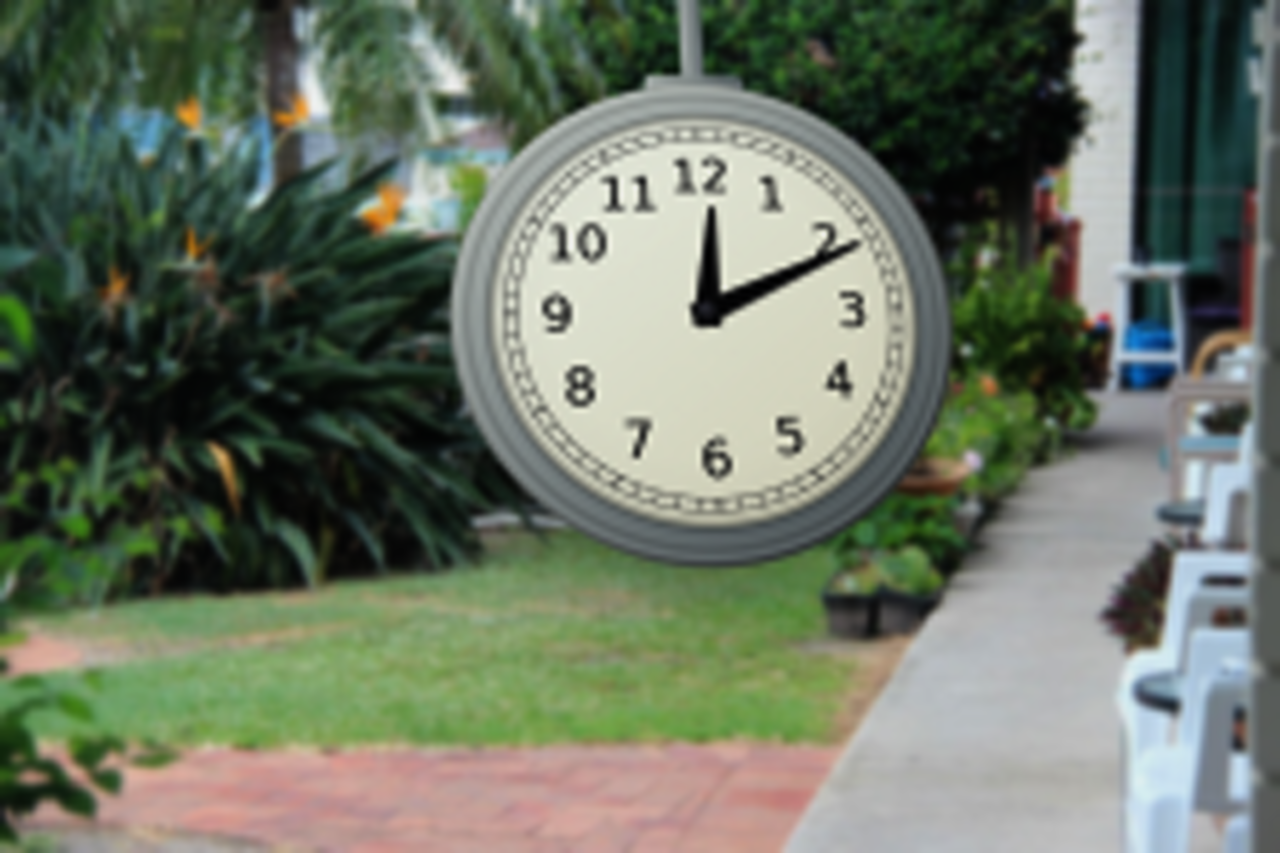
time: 12:11
